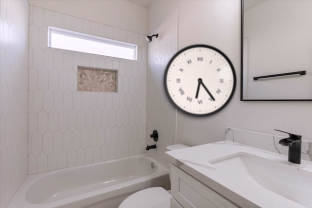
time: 6:24
